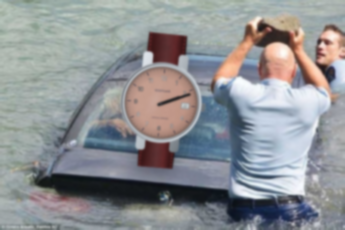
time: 2:11
